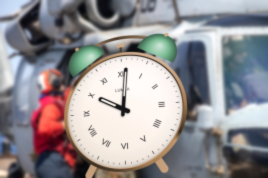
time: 10:01
